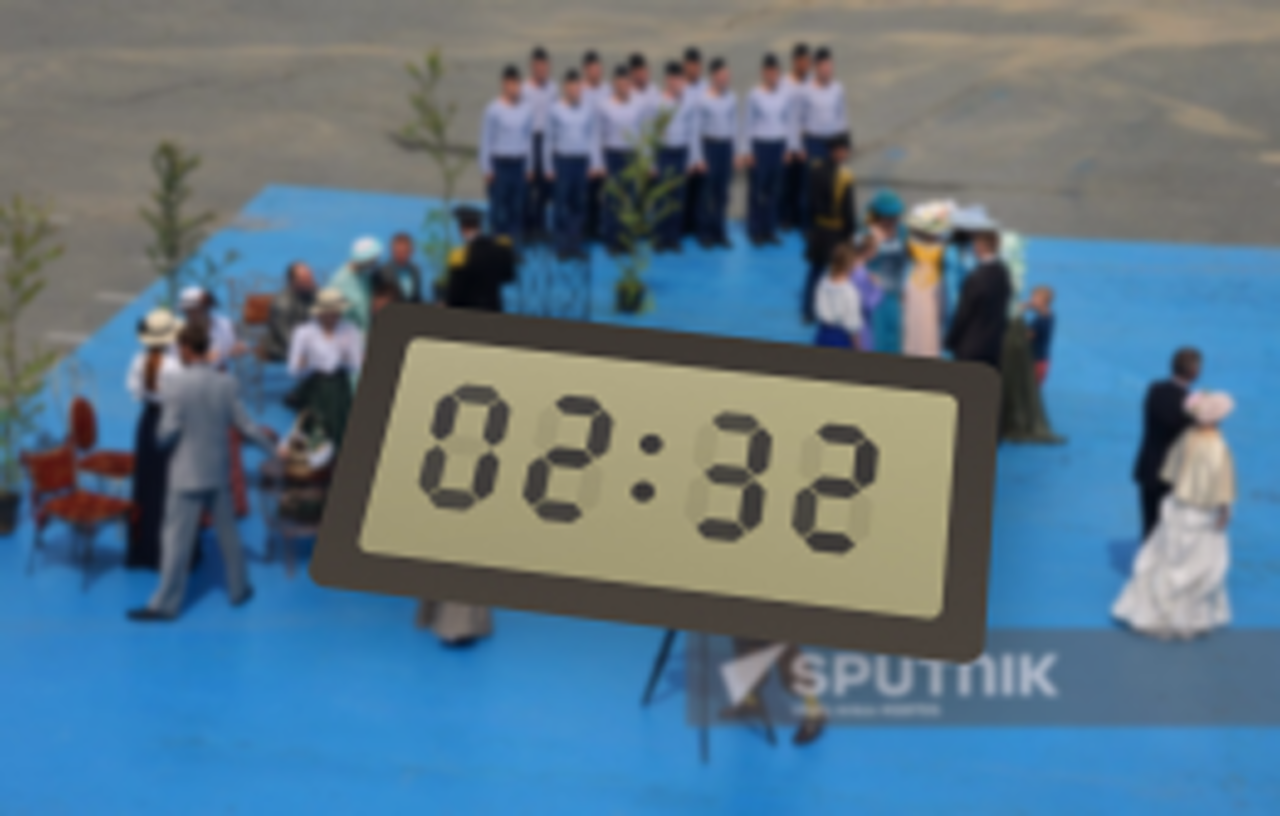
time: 2:32
